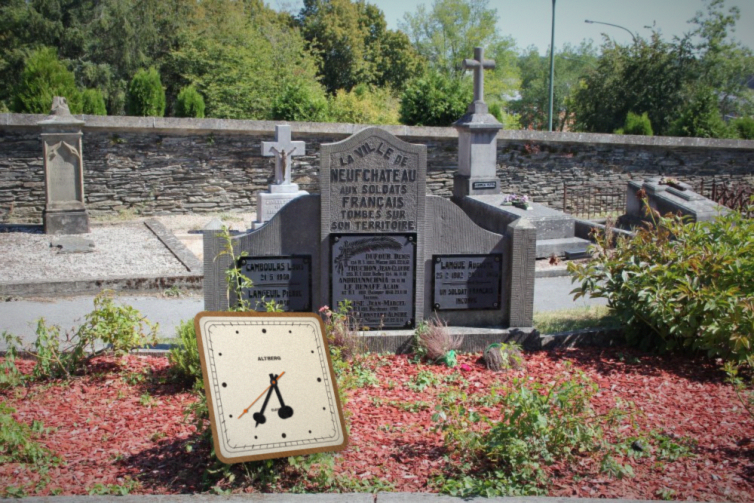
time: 5:35:39
